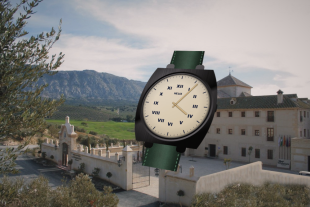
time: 4:06
